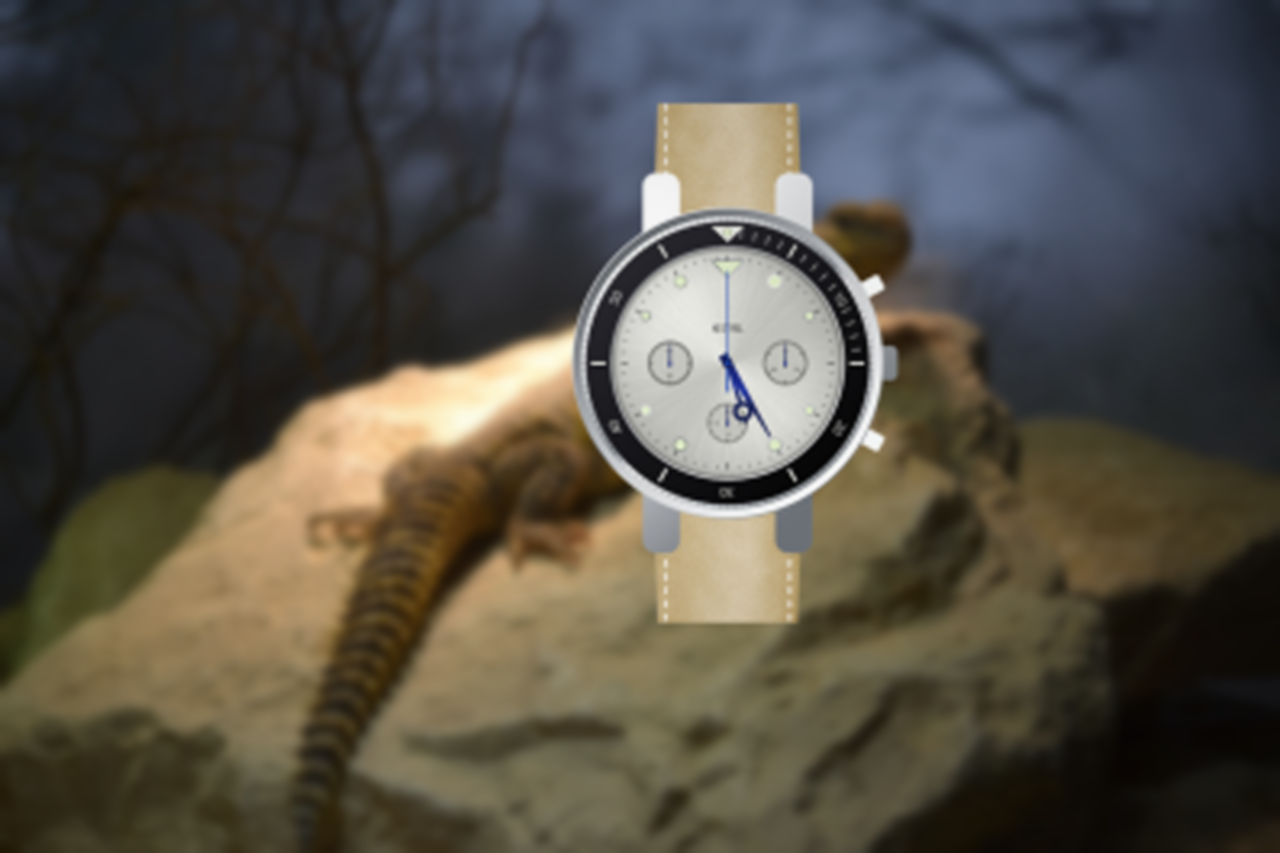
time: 5:25
